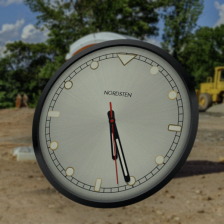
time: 5:25:27
